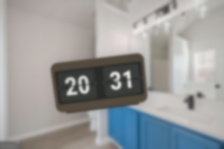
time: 20:31
